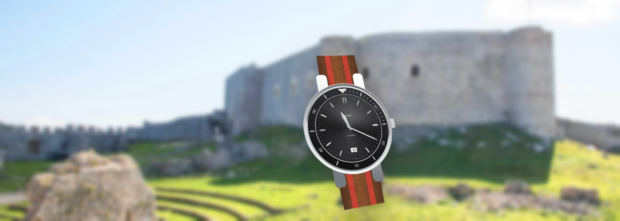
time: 11:20
